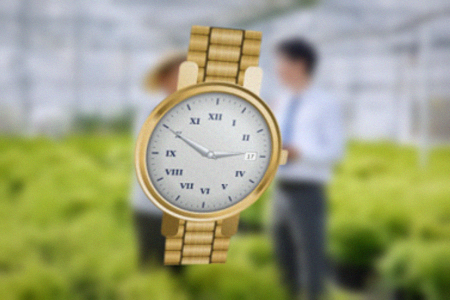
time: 2:50
